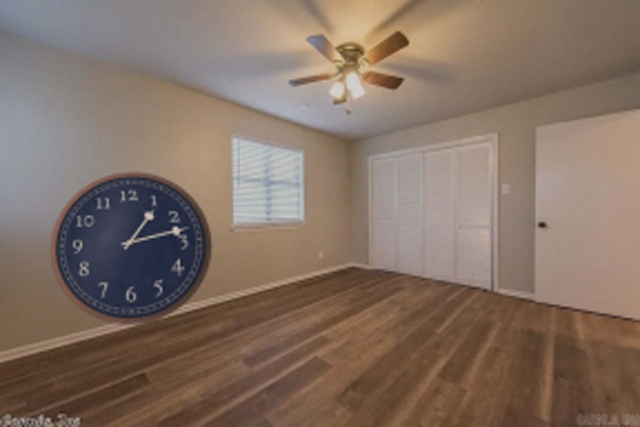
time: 1:13
